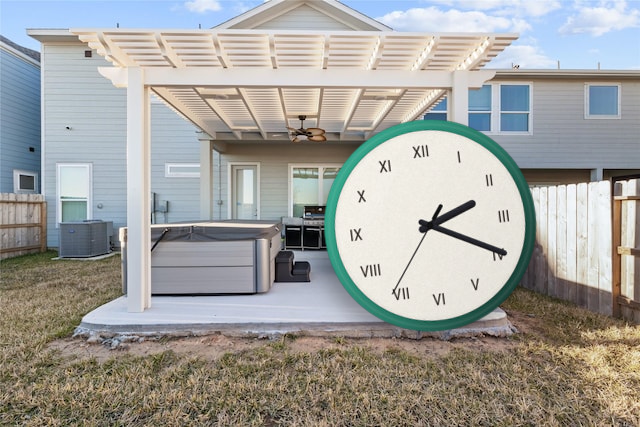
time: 2:19:36
